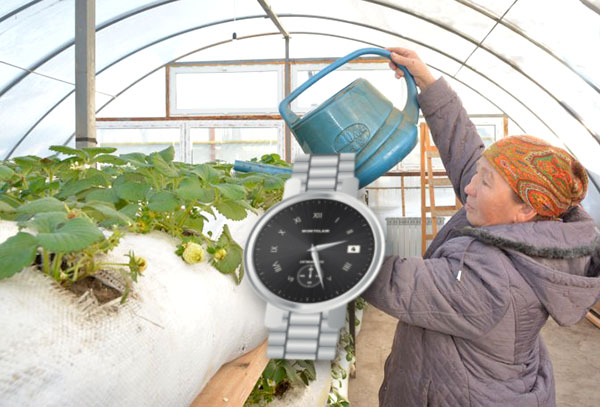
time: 2:27
